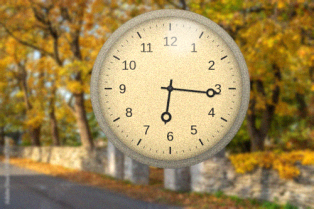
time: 6:16
